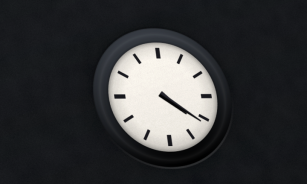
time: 4:21
